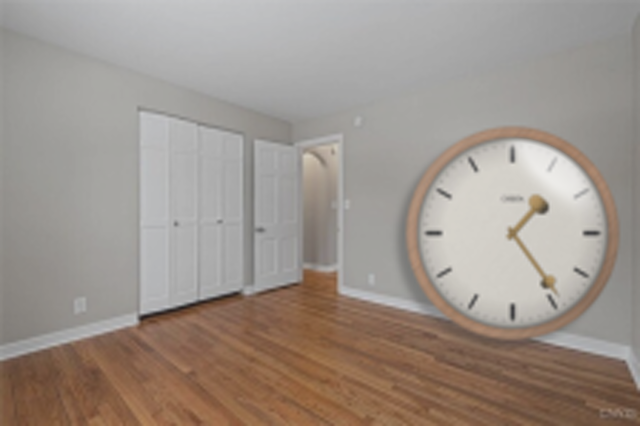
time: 1:24
